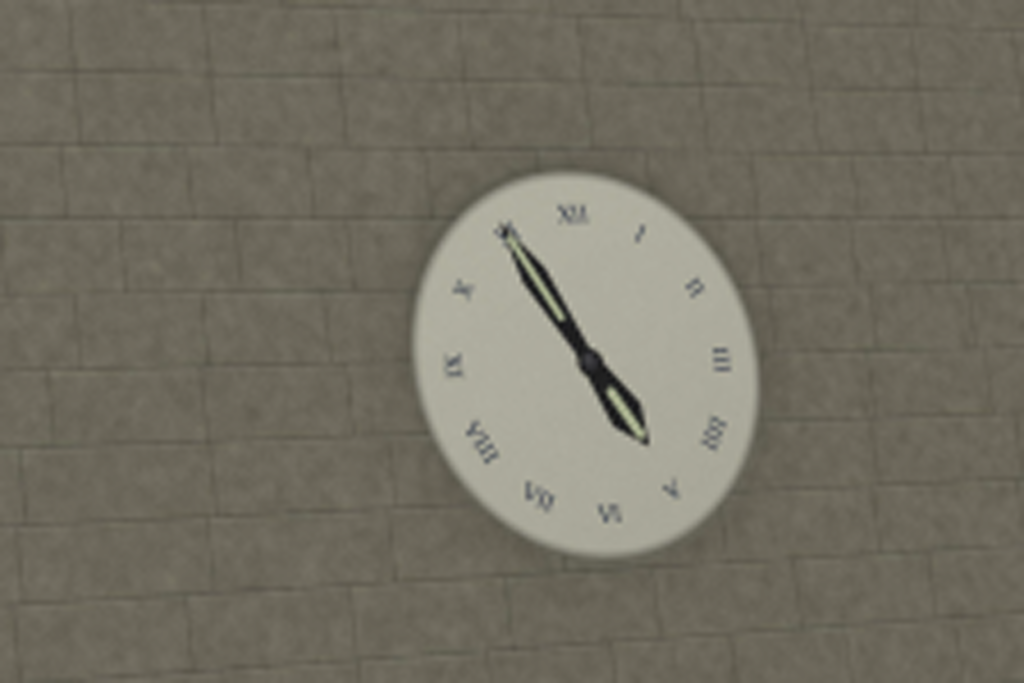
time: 4:55
